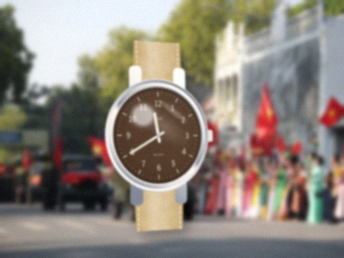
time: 11:40
